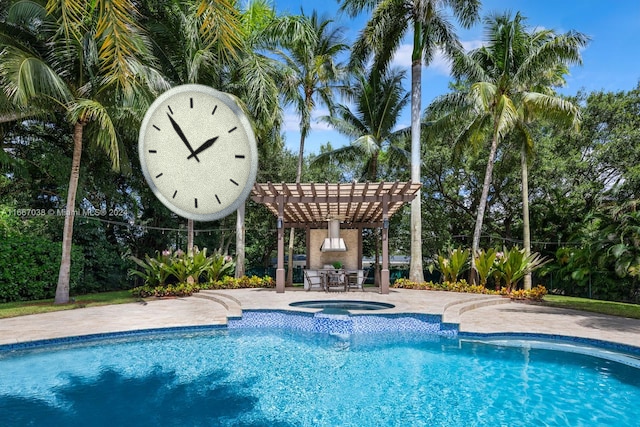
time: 1:54
